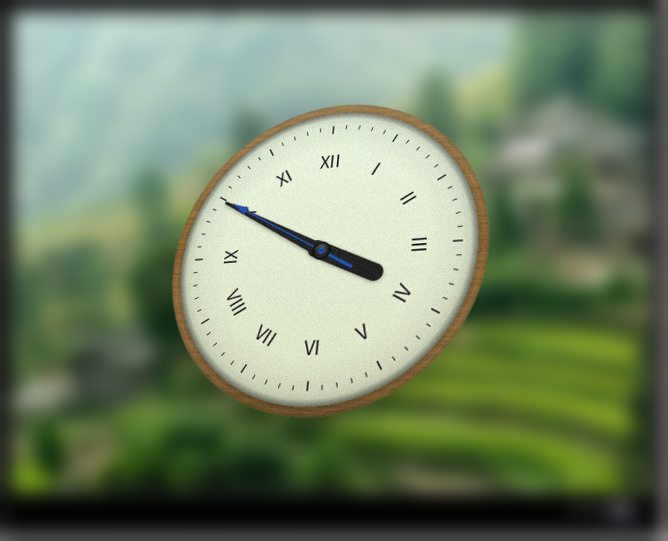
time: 3:49:50
